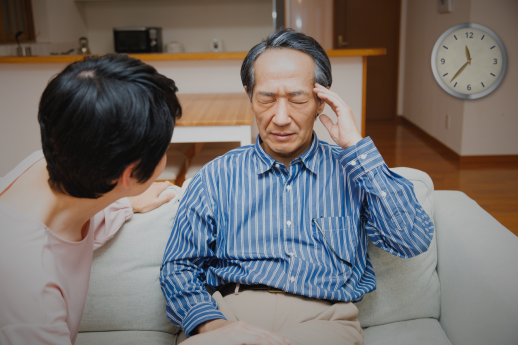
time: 11:37
